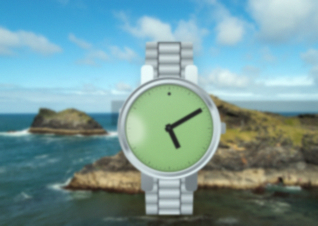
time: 5:10
